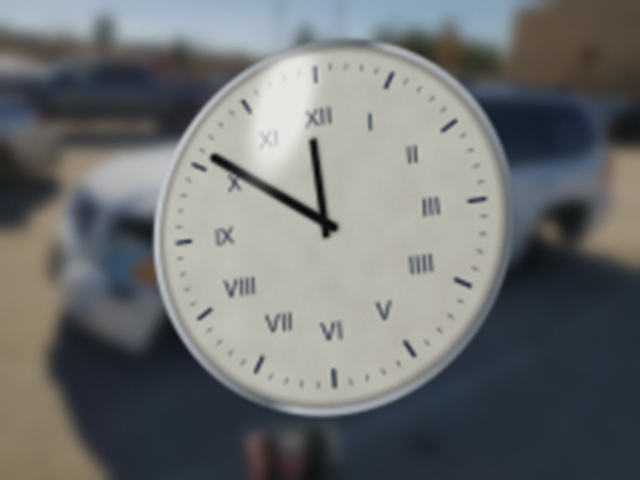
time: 11:51
